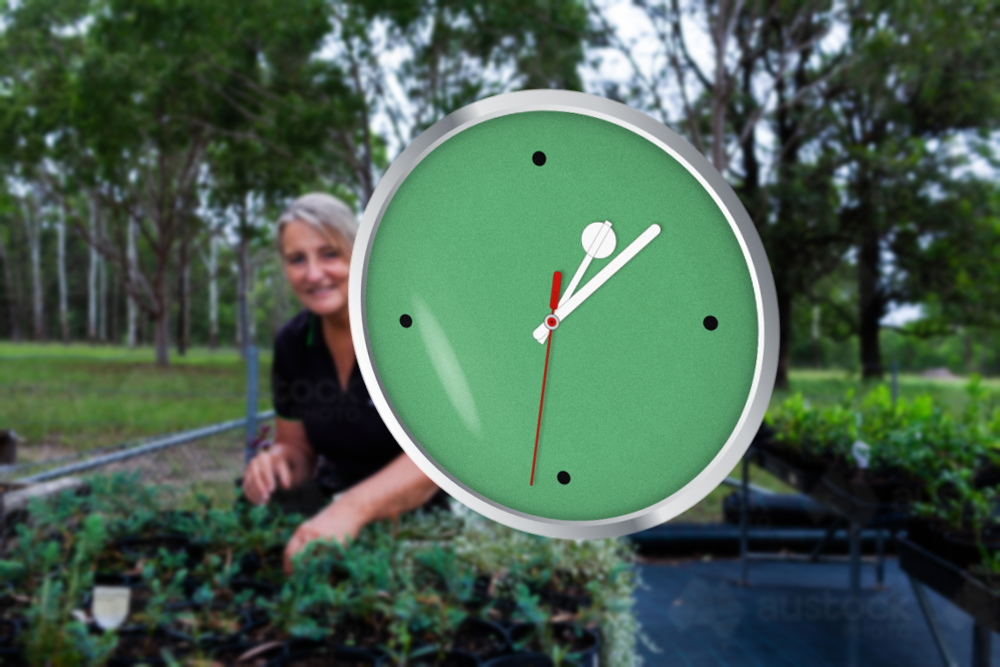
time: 1:08:32
